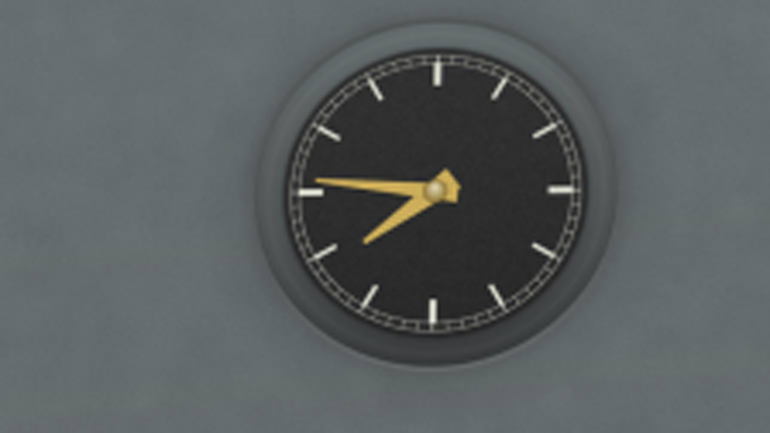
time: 7:46
